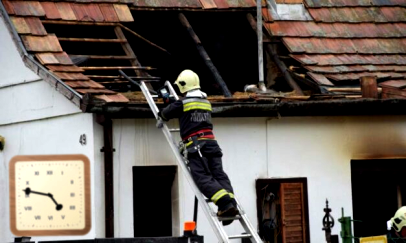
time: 4:47
